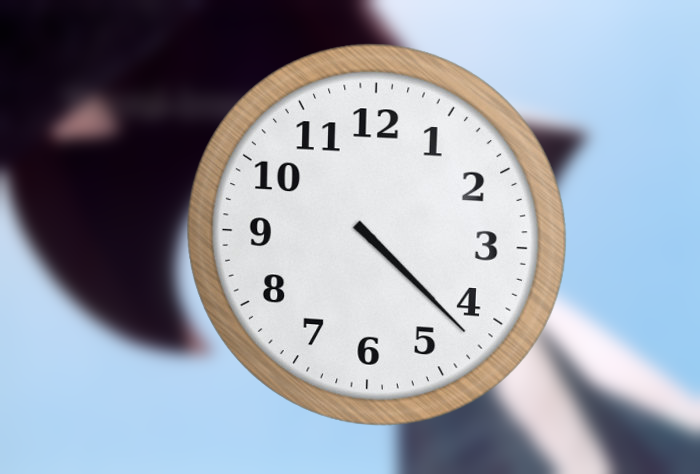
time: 4:22
